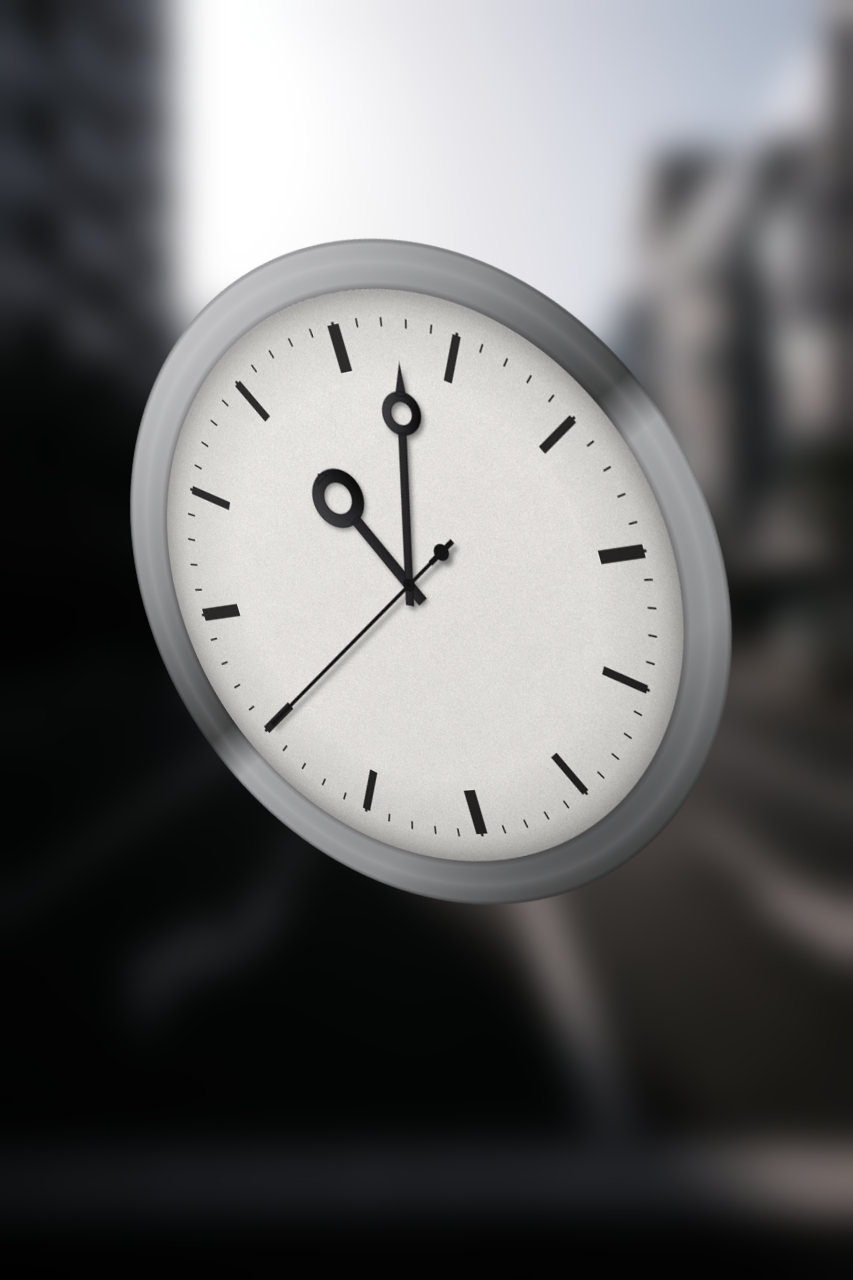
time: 11:02:40
